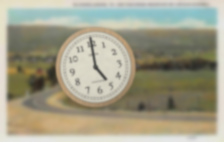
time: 5:00
